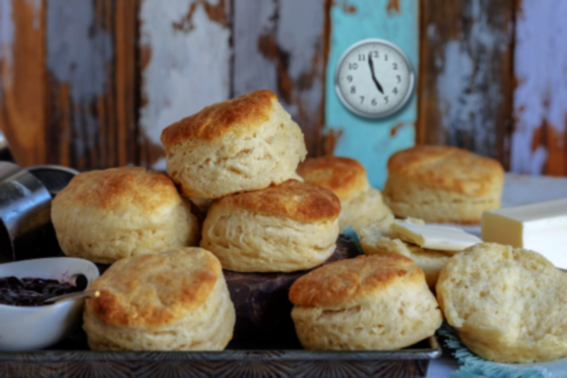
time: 4:58
